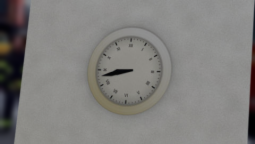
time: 8:43
